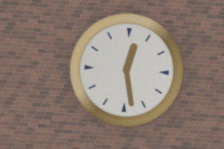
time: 12:28
